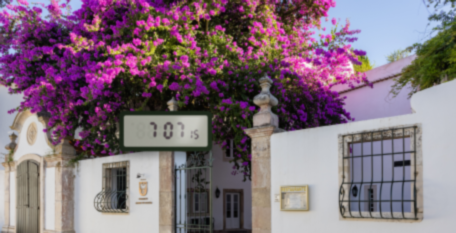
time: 7:07
